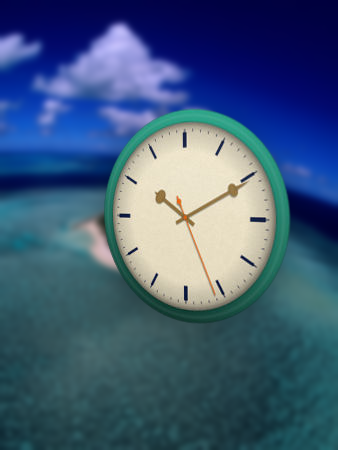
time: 10:10:26
